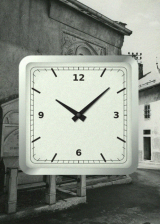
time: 10:08
